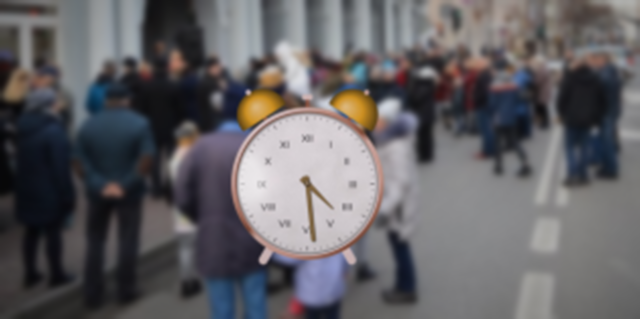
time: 4:29
